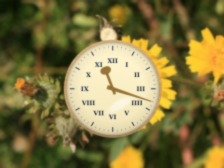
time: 11:18
